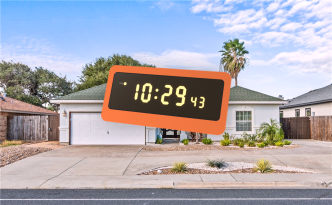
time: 10:29:43
